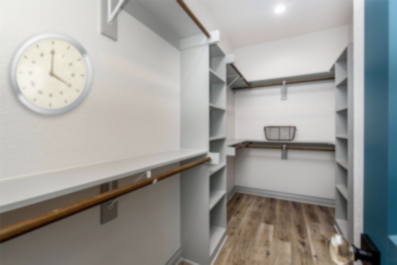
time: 4:00
